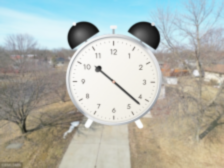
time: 10:22
